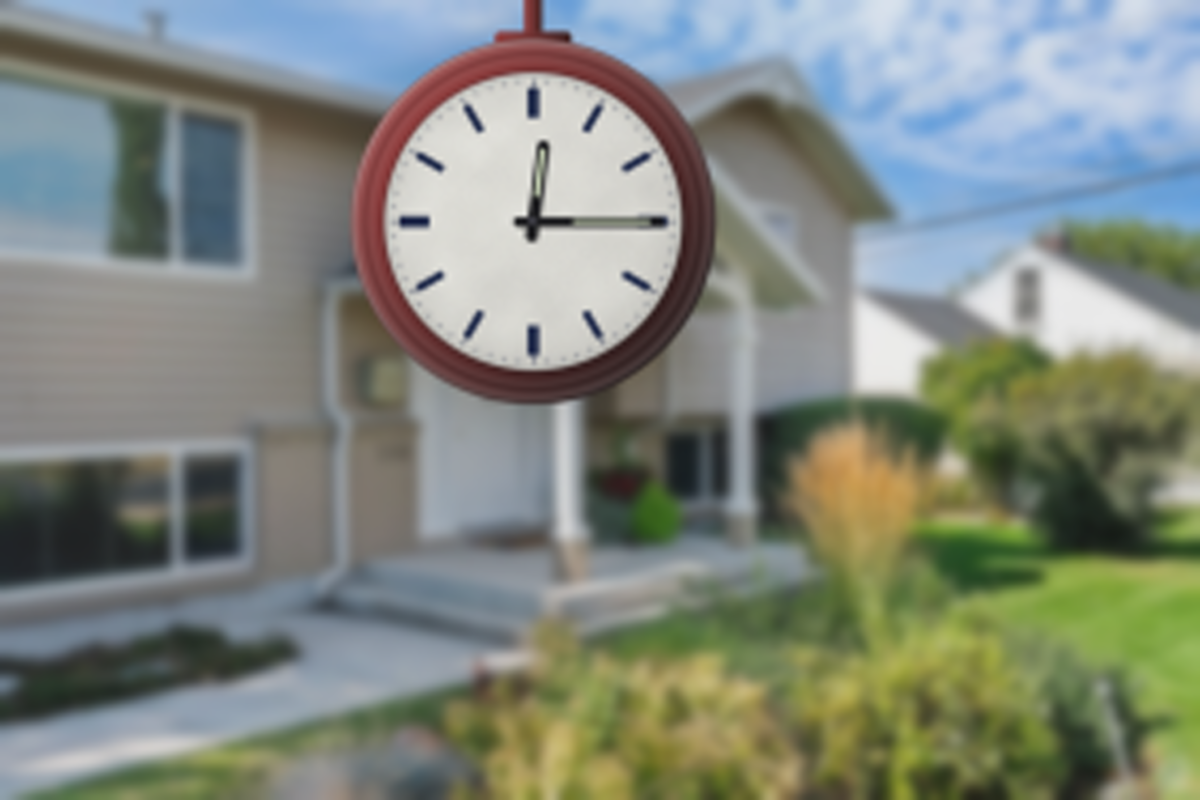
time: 12:15
